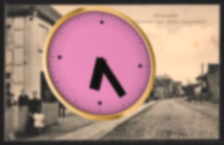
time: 6:24
